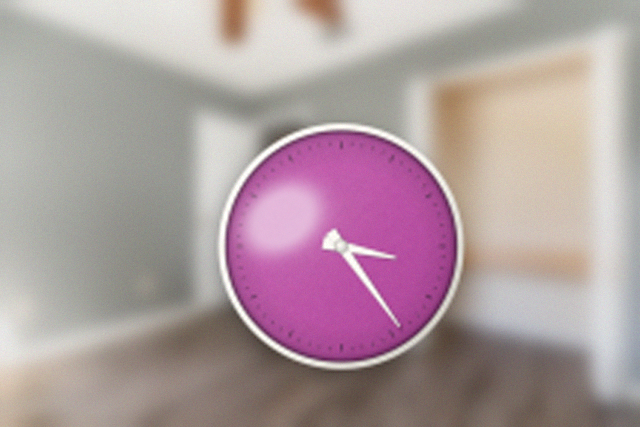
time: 3:24
